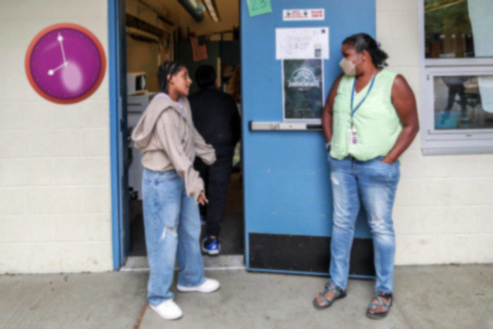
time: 7:58
